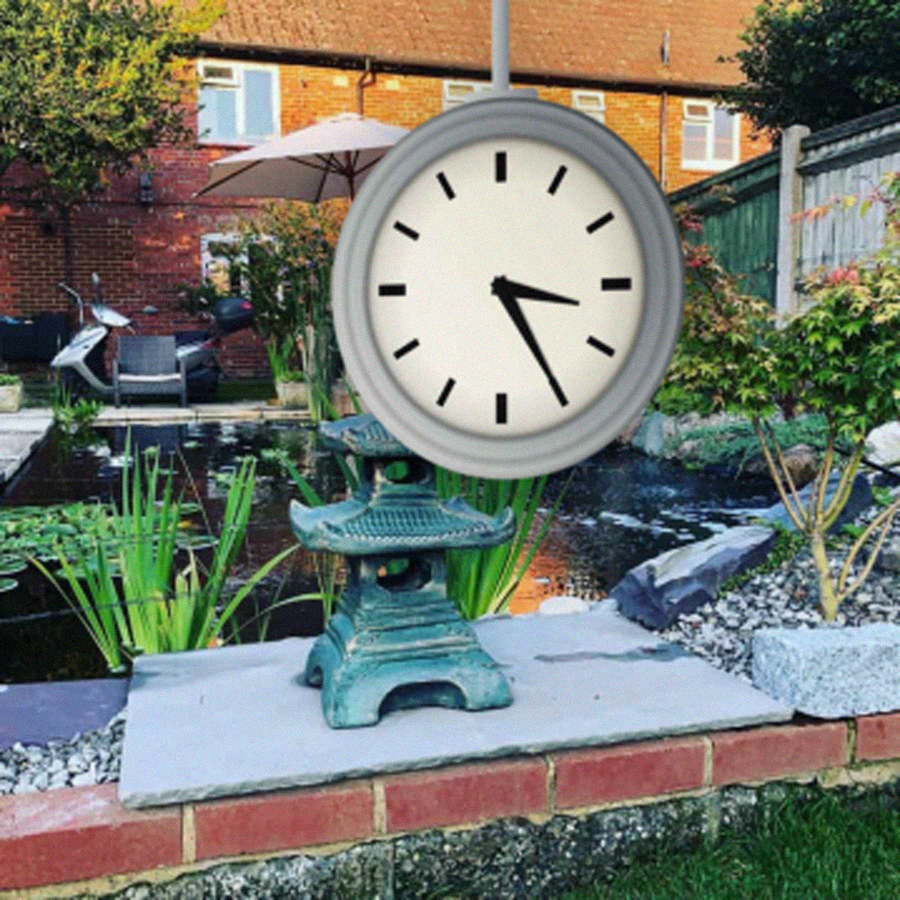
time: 3:25
